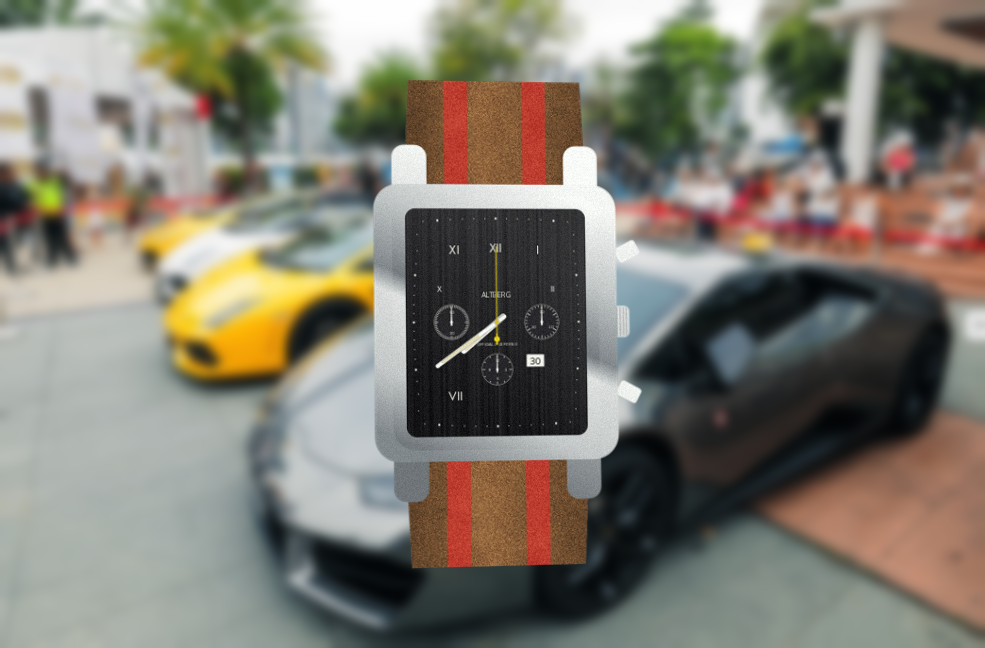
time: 7:39
